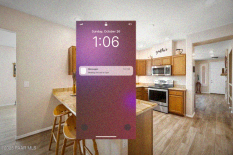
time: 1:06
